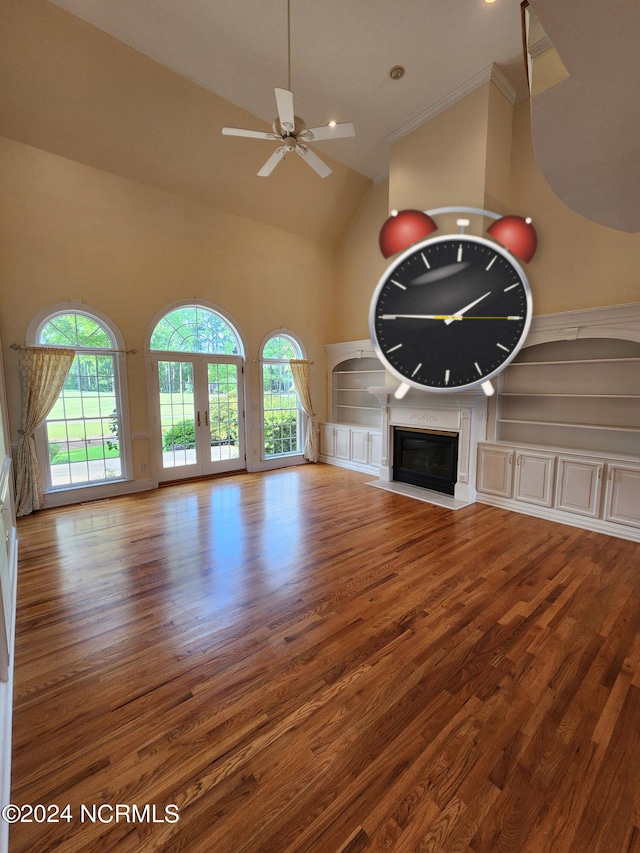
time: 1:45:15
